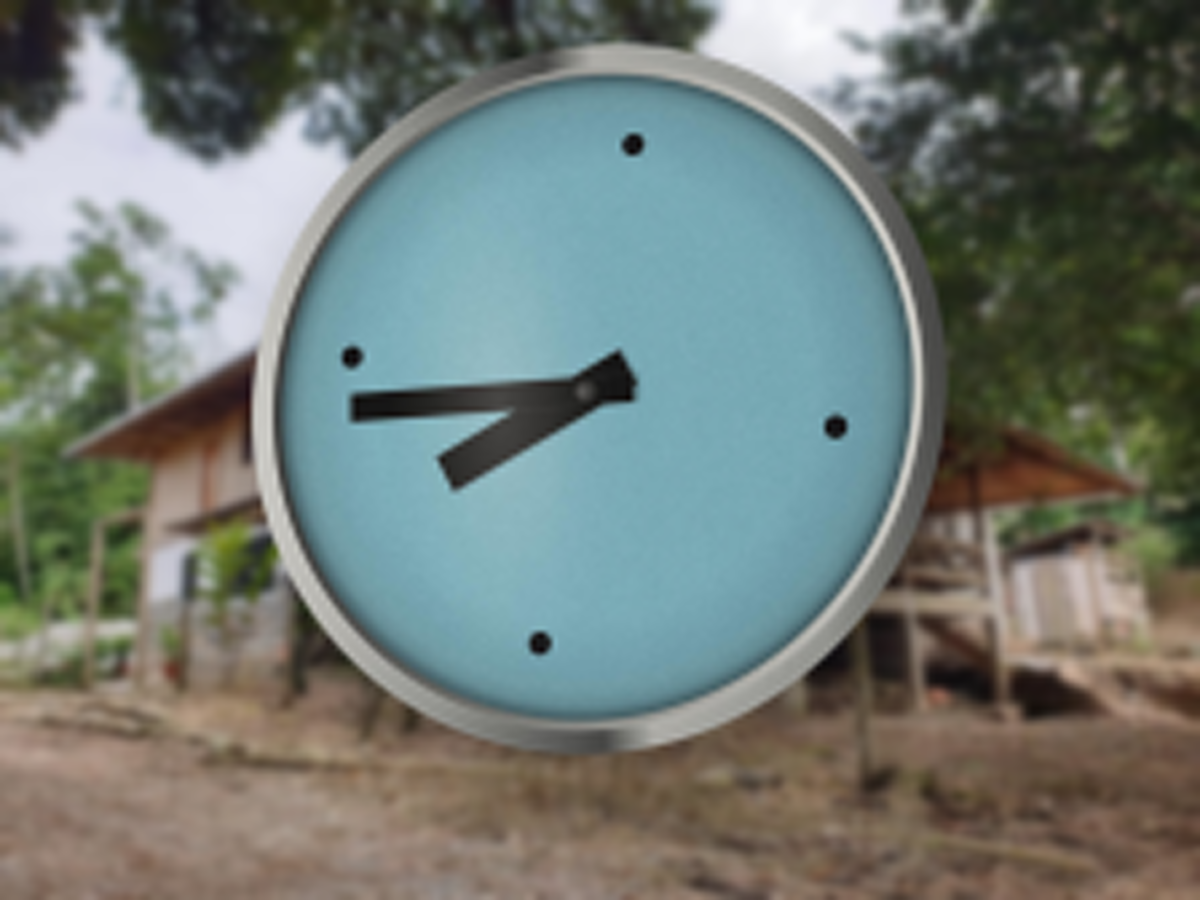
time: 7:43
